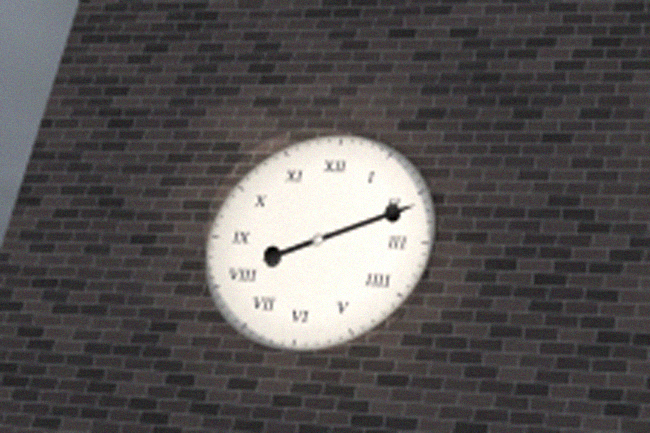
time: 8:11
